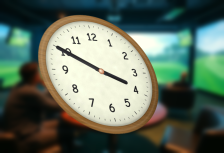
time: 3:50
